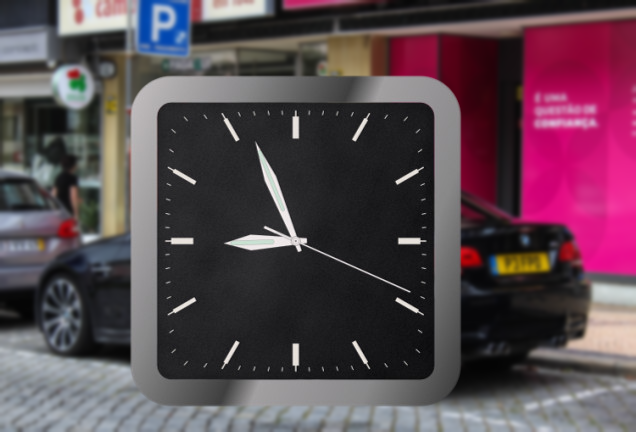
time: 8:56:19
